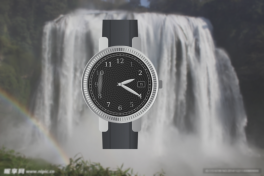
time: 2:20
